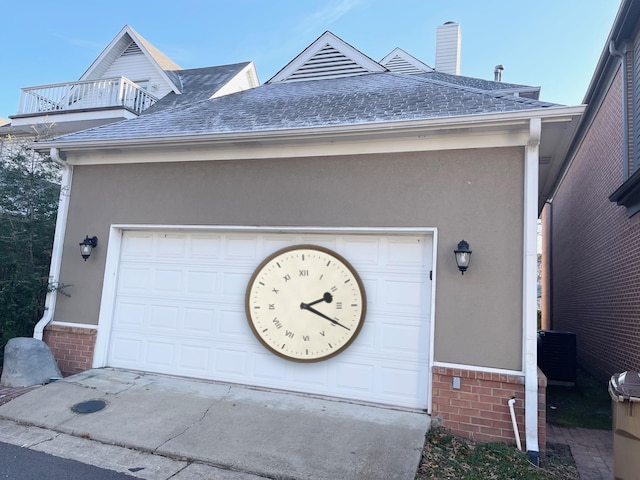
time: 2:20
